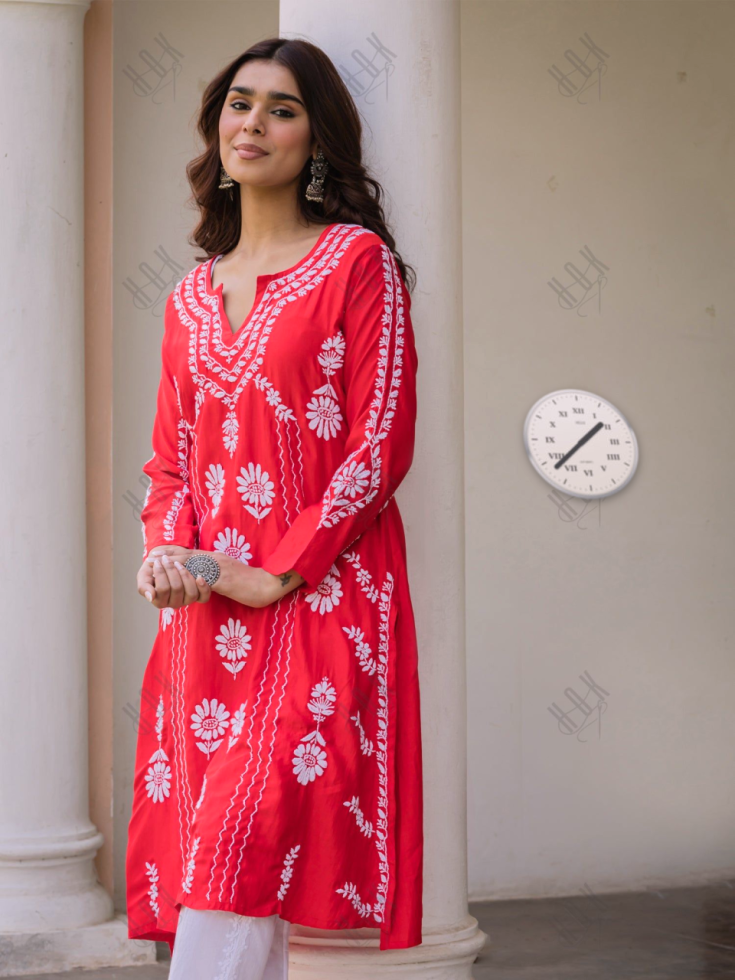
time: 1:38
